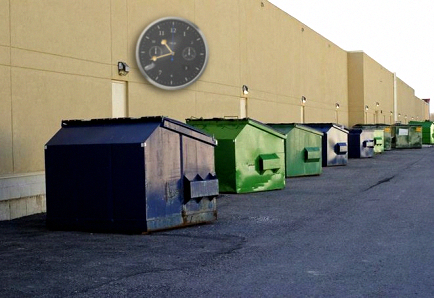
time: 10:42
